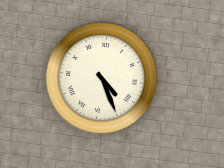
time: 4:25
